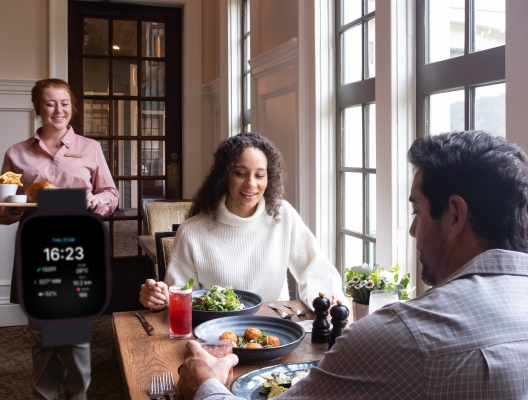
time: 16:23
